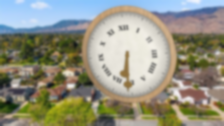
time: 6:31
